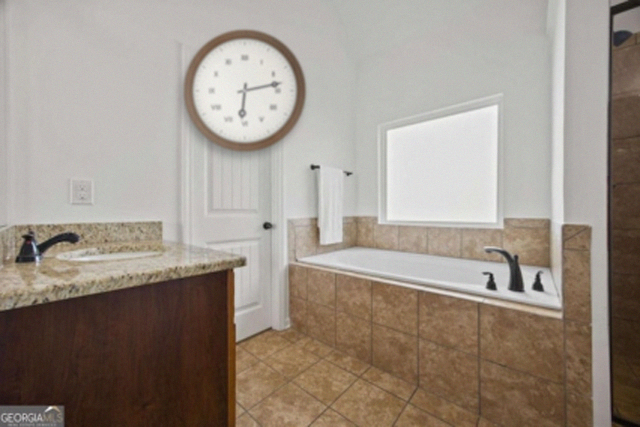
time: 6:13
